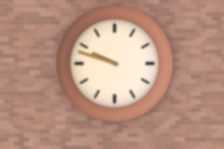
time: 9:48
